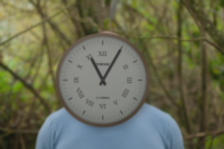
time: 11:05
